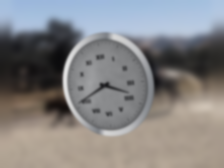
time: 3:41
